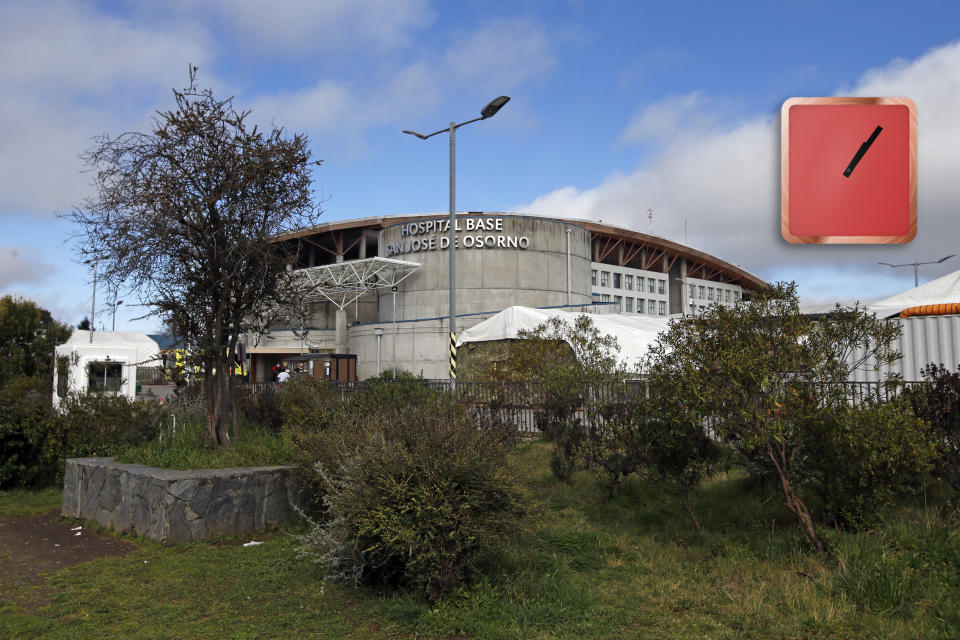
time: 1:06
